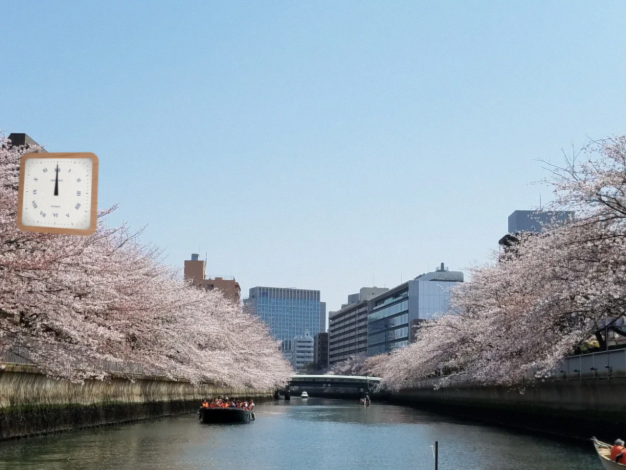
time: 12:00
